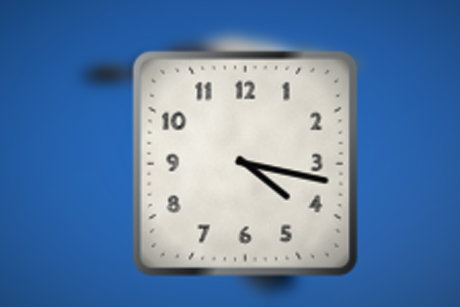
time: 4:17
